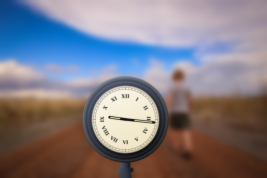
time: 9:16
